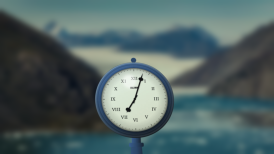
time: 7:03
